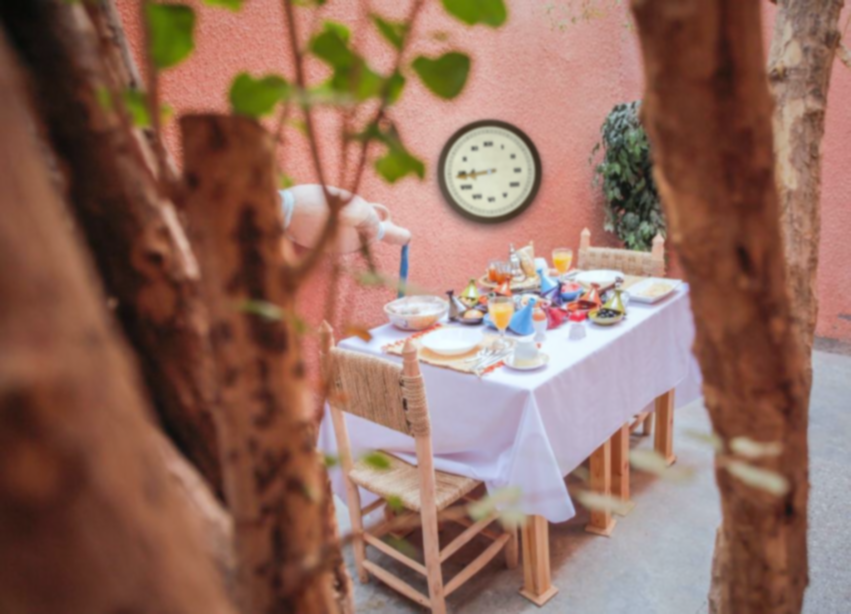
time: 8:44
